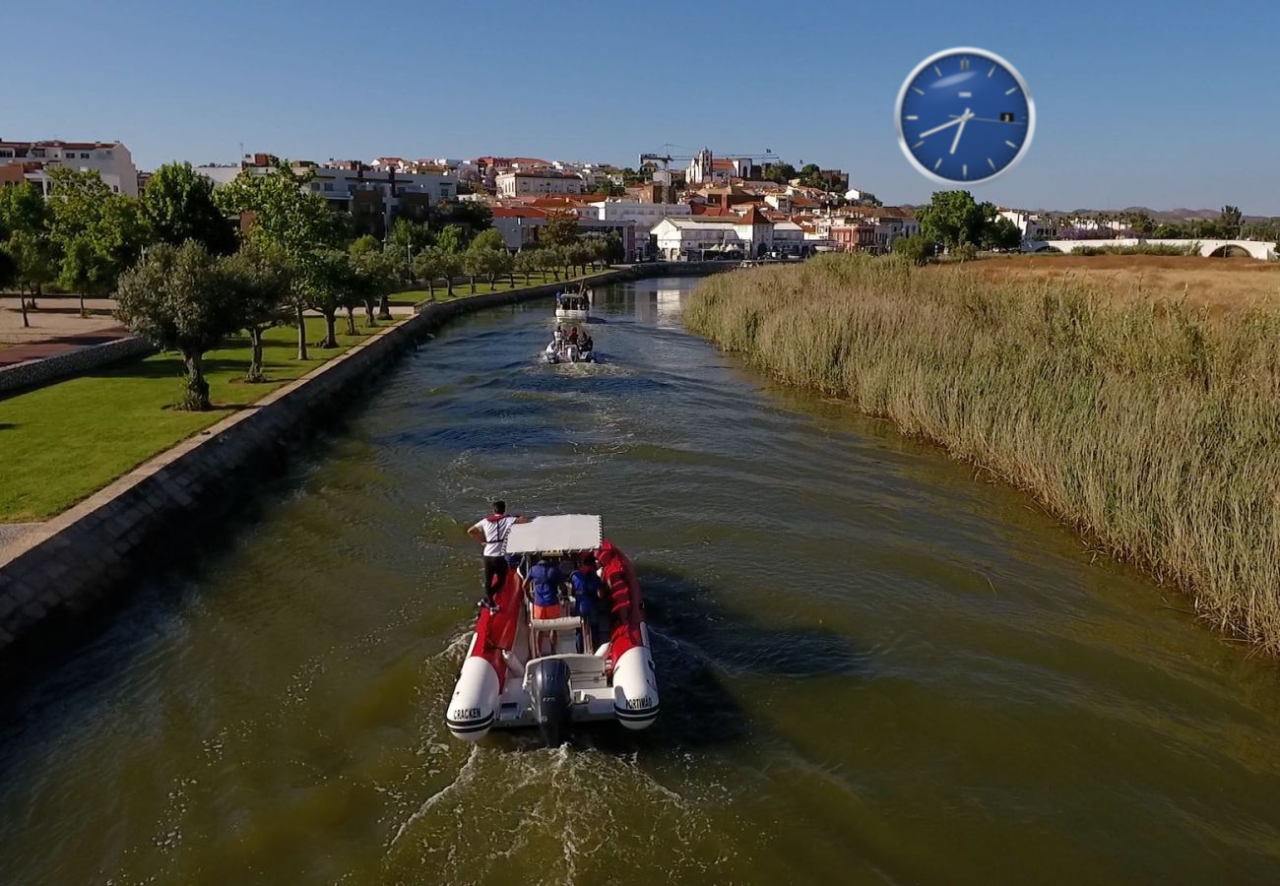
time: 6:41:16
